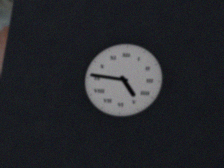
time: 4:46
